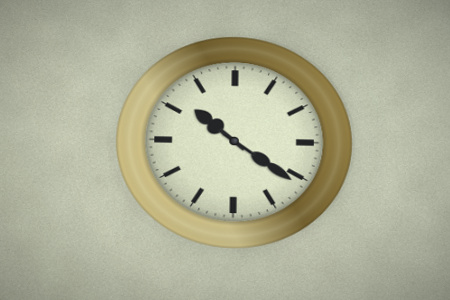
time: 10:21
